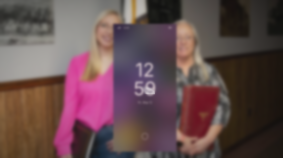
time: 12:59
